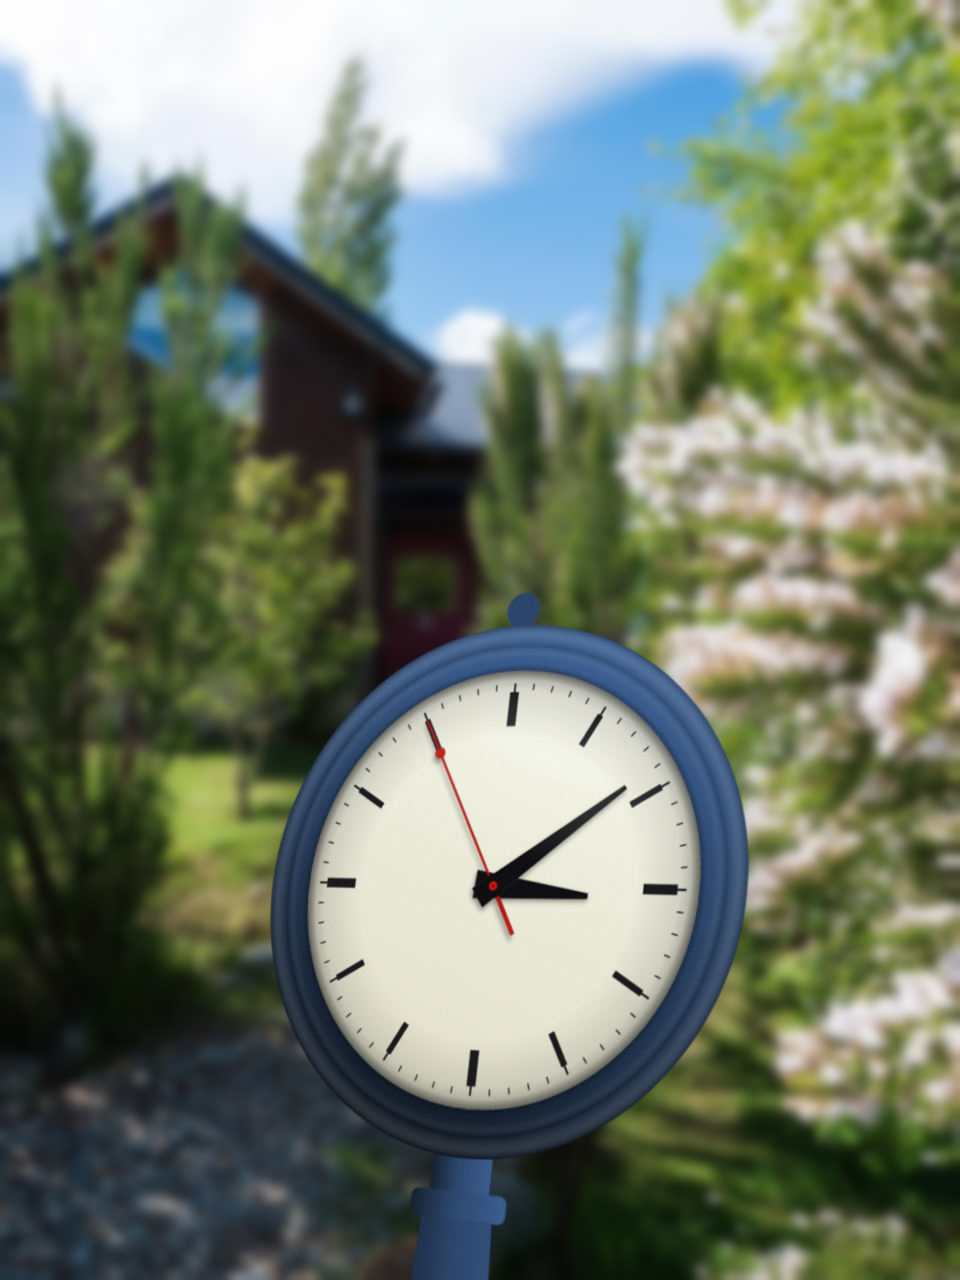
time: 3:08:55
